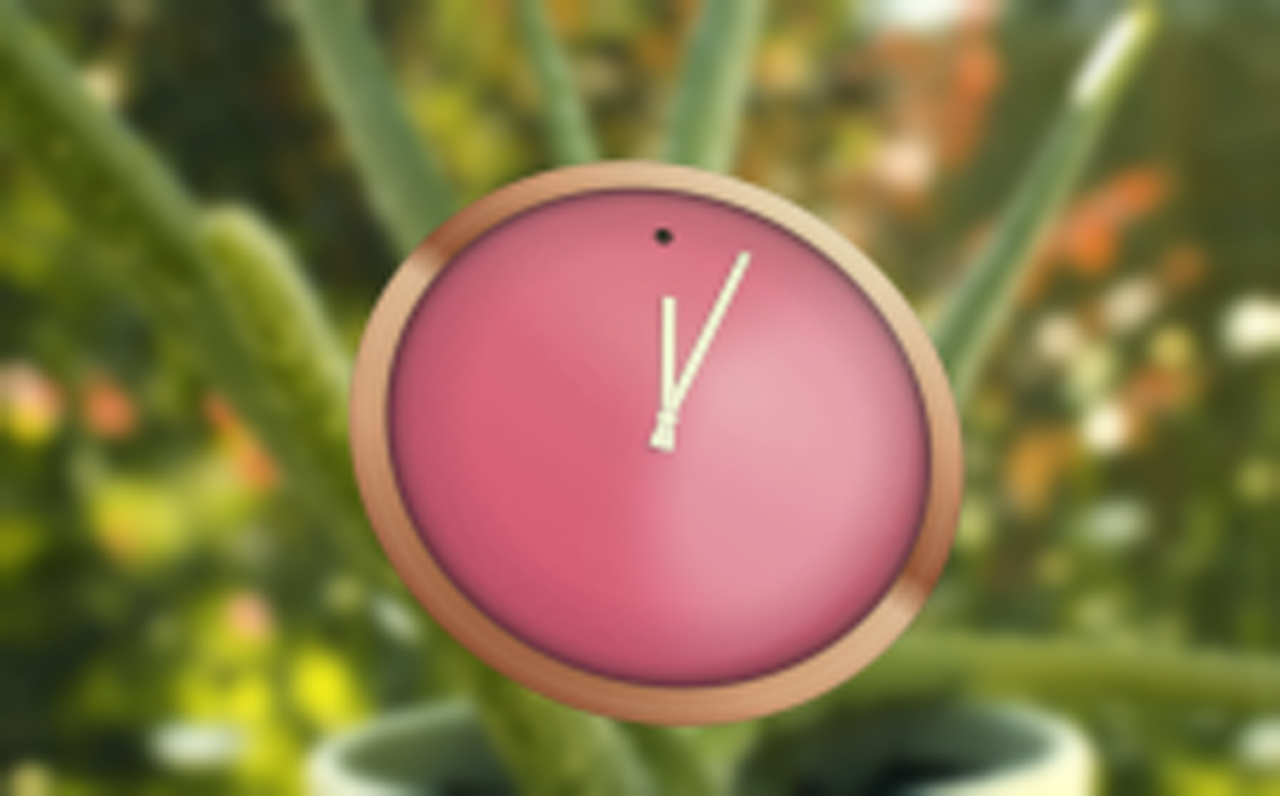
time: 12:04
